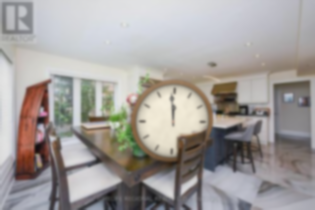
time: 11:59
